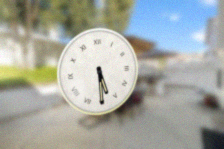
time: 5:30
